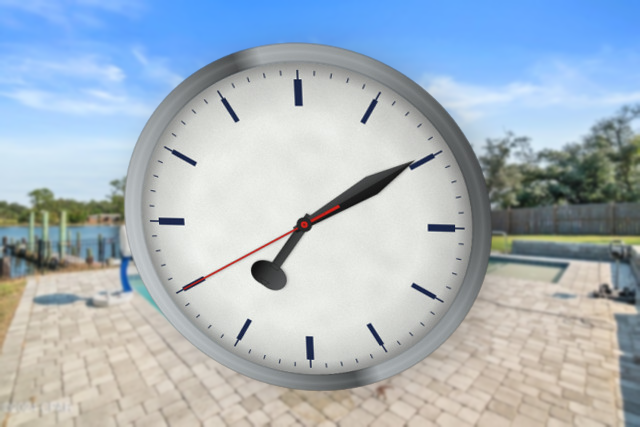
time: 7:09:40
